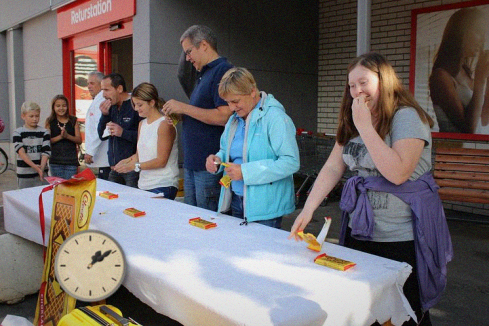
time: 1:09
